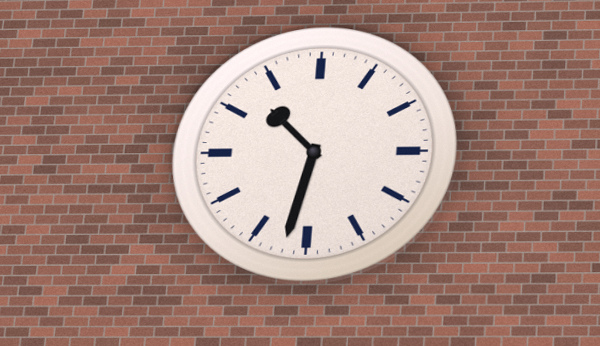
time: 10:32
